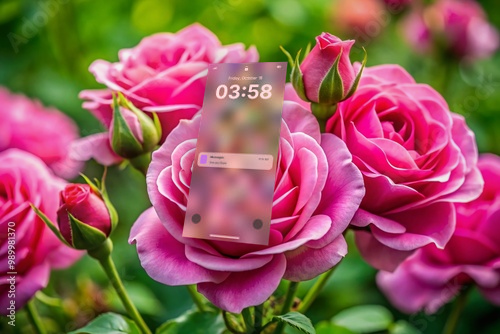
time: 3:58
